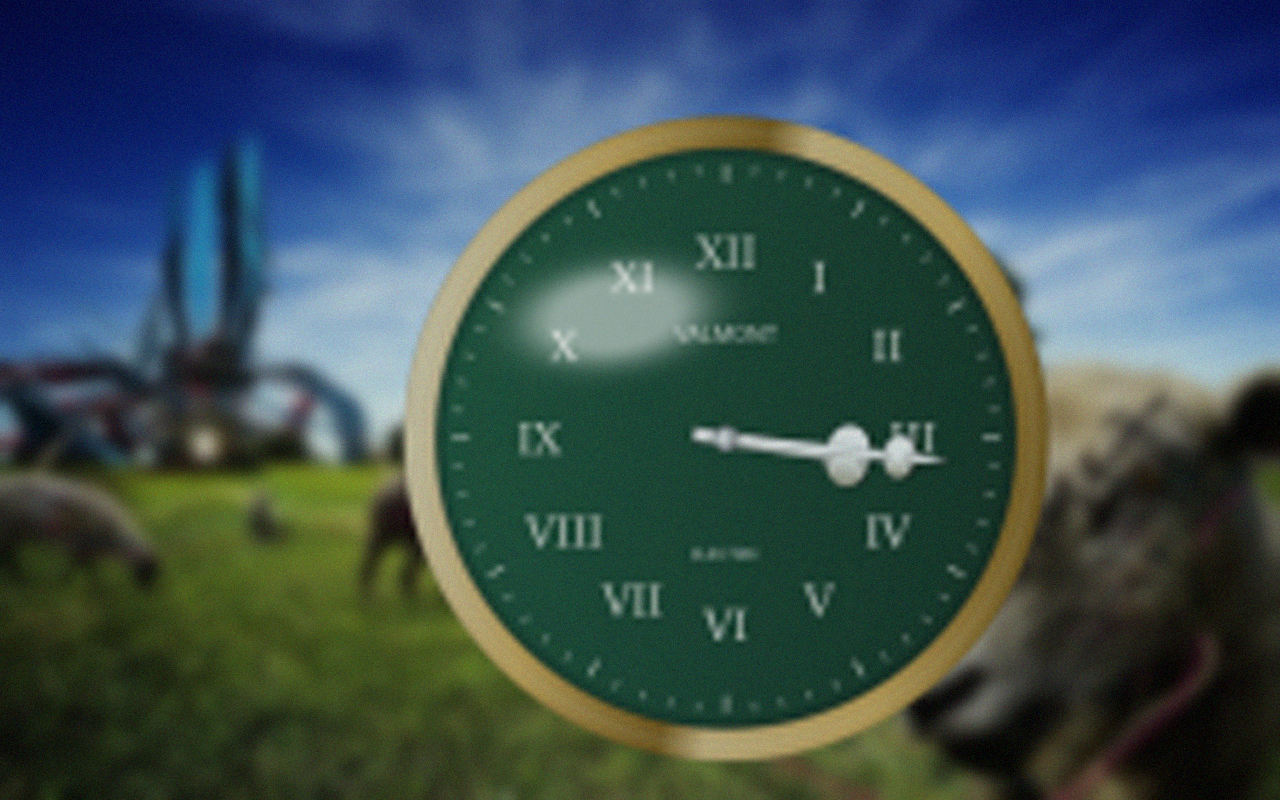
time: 3:16
